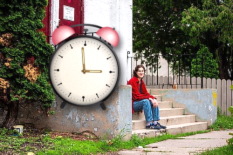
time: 2:59
